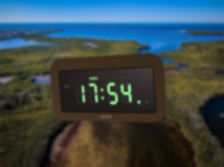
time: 17:54
